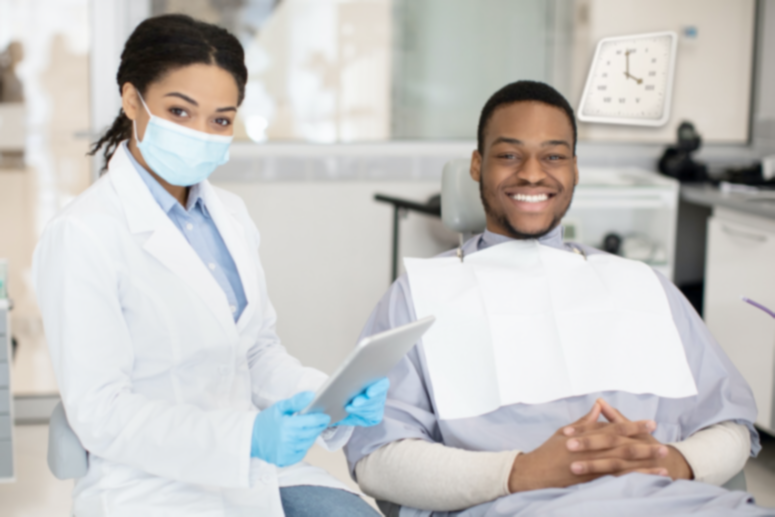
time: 3:58
